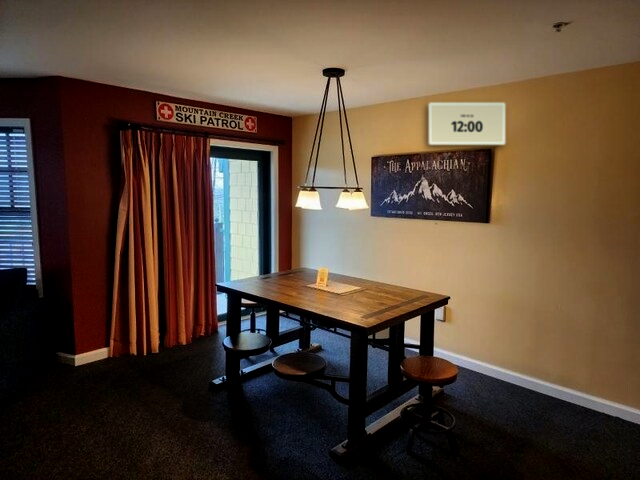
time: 12:00
